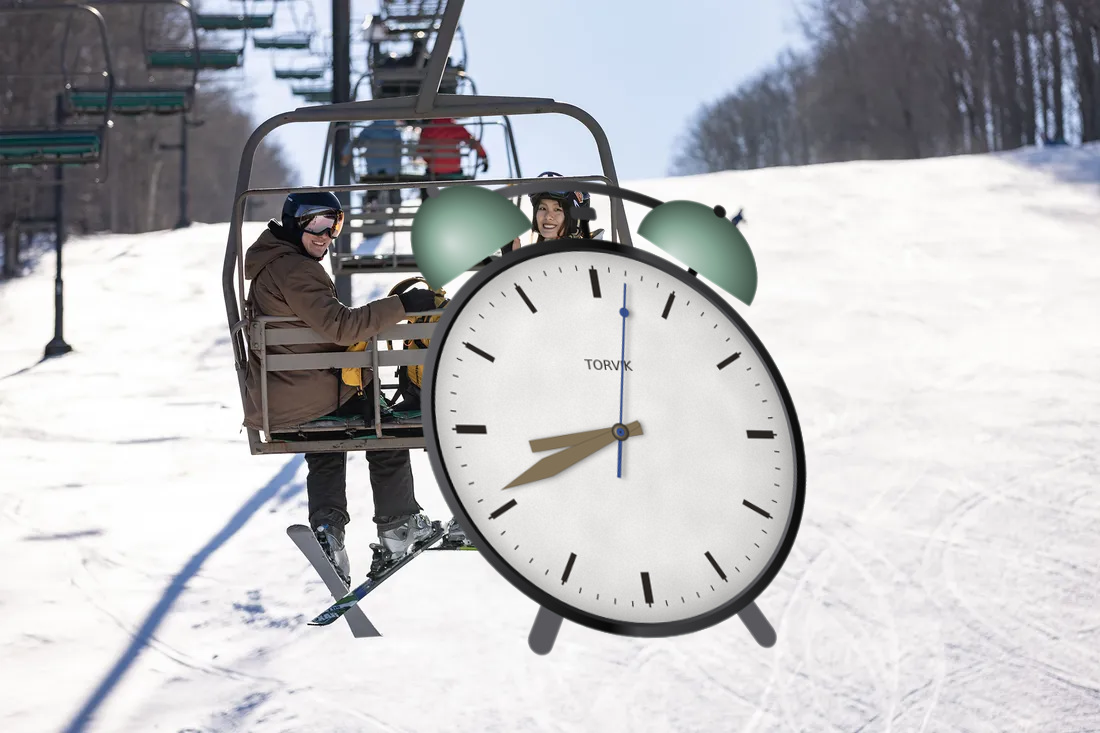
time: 8:41:02
